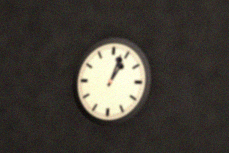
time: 1:03
